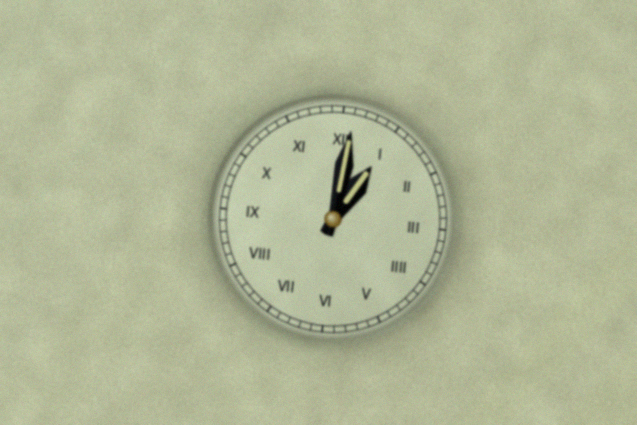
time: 1:01
